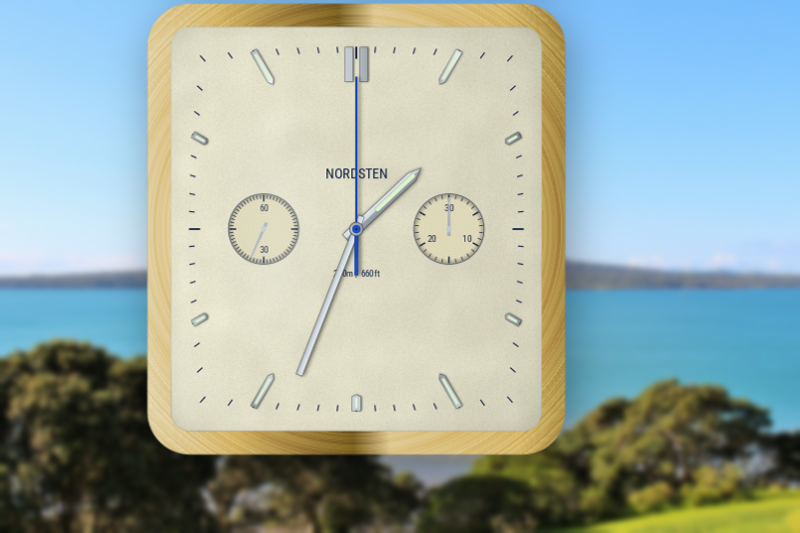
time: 1:33:34
